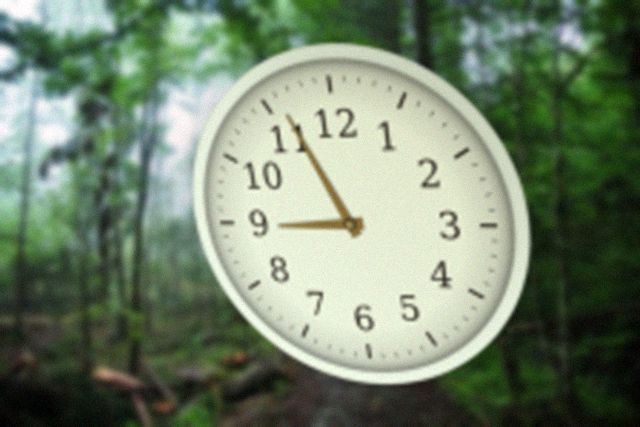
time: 8:56
